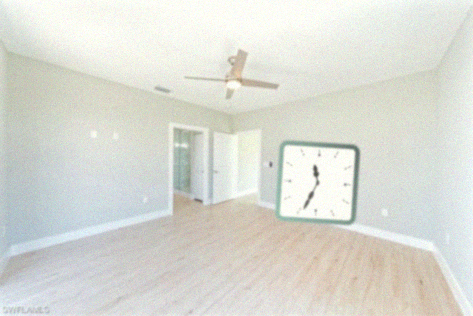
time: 11:34
